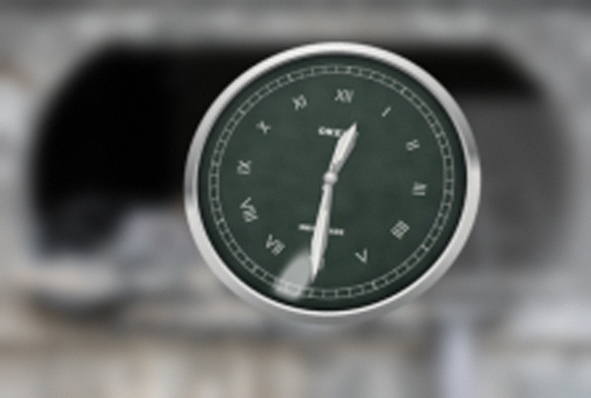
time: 12:30
